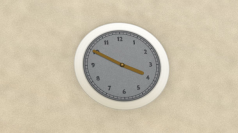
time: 3:50
